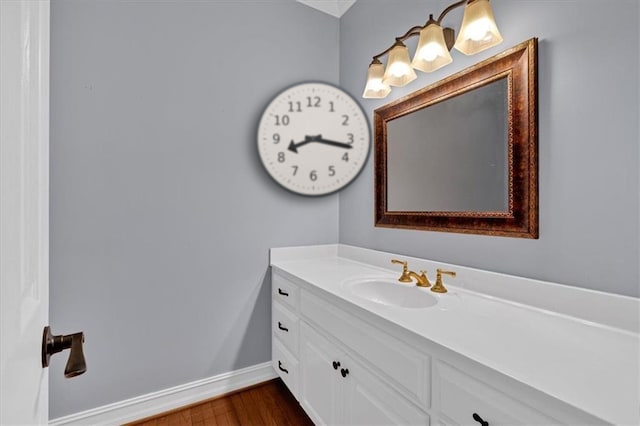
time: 8:17
